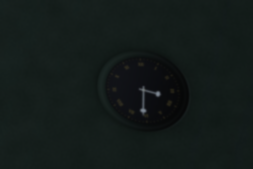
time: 3:31
